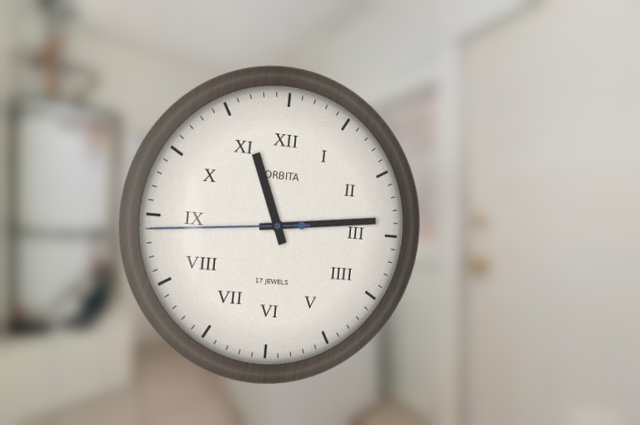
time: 11:13:44
